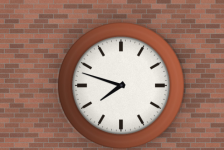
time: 7:48
